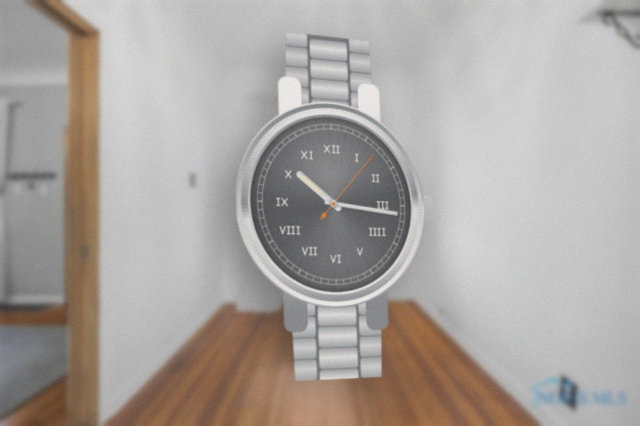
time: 10:16:07
